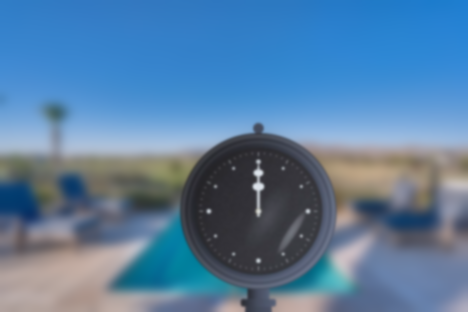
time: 12:00
